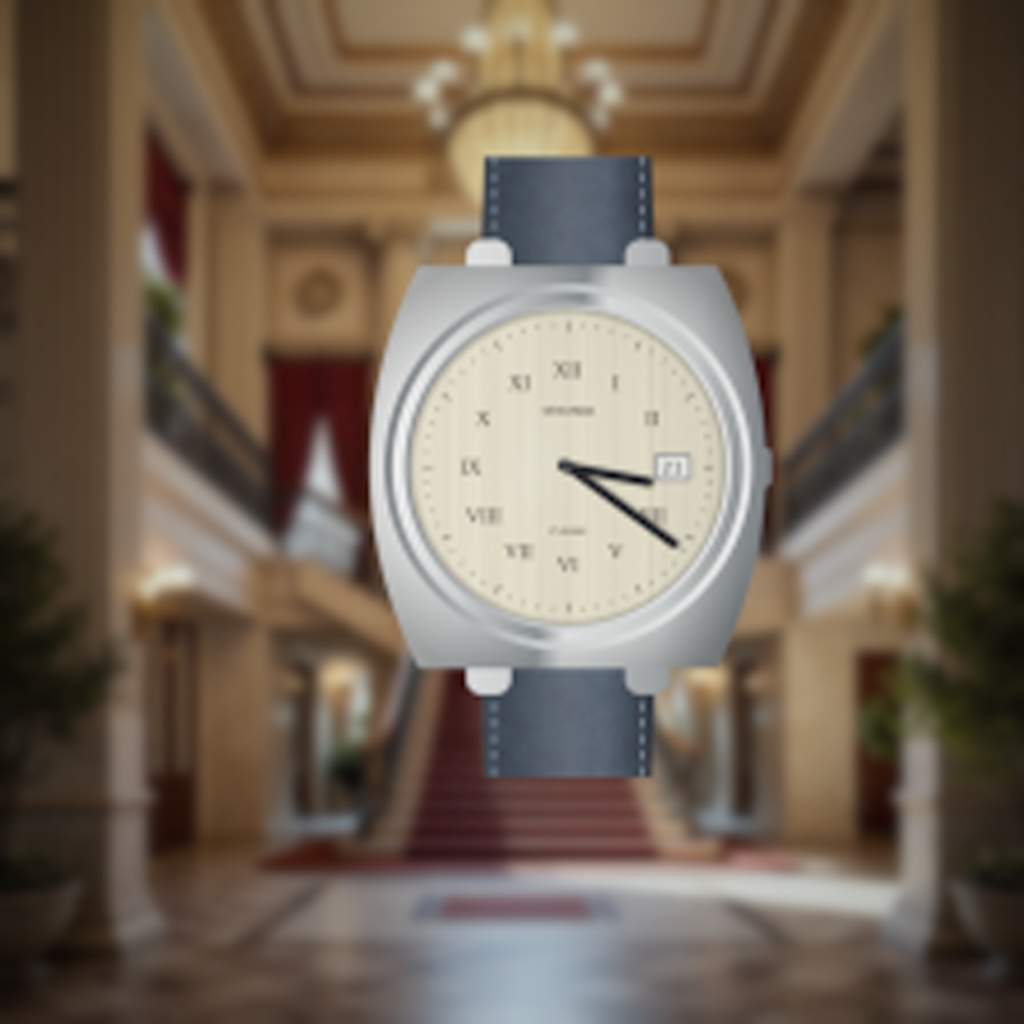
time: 3:21
